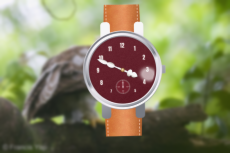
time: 3:49
